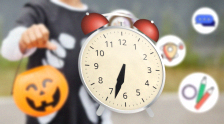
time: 6:33
